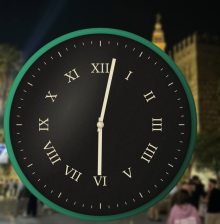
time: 6:02
